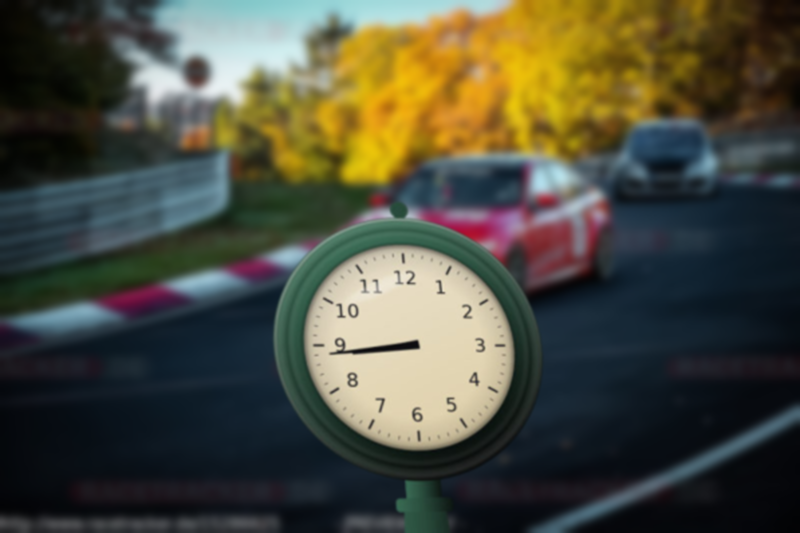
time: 8:44
